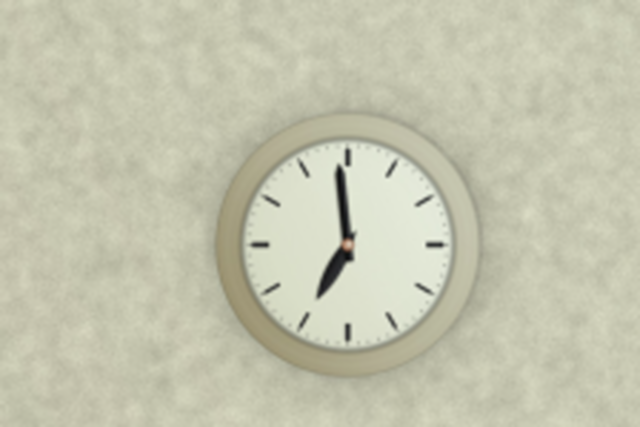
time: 6:59
